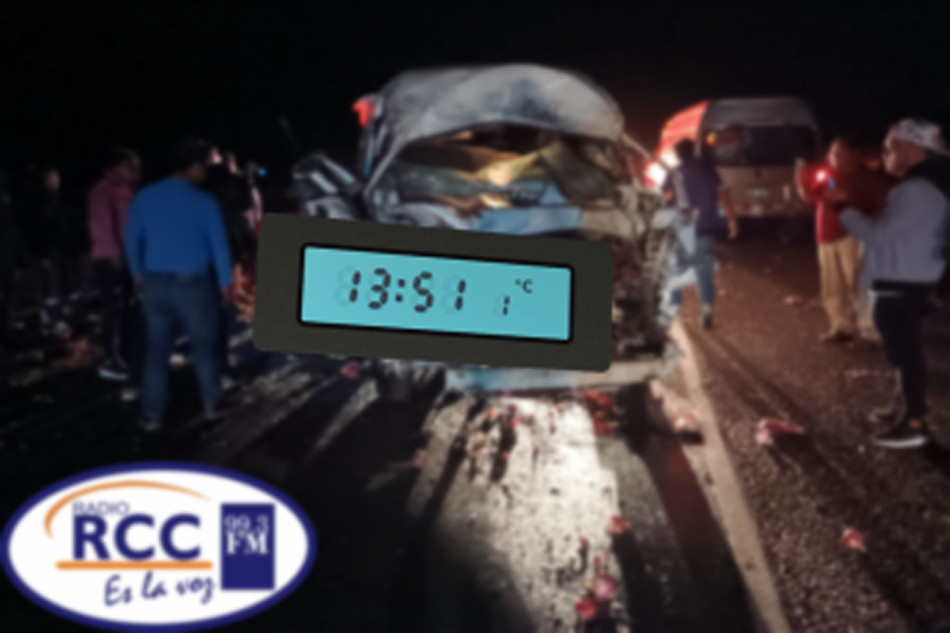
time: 13:51
